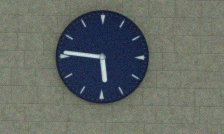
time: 5:46
